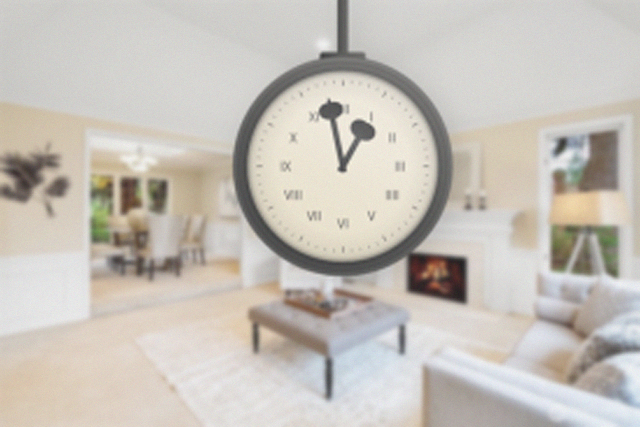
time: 12:58
